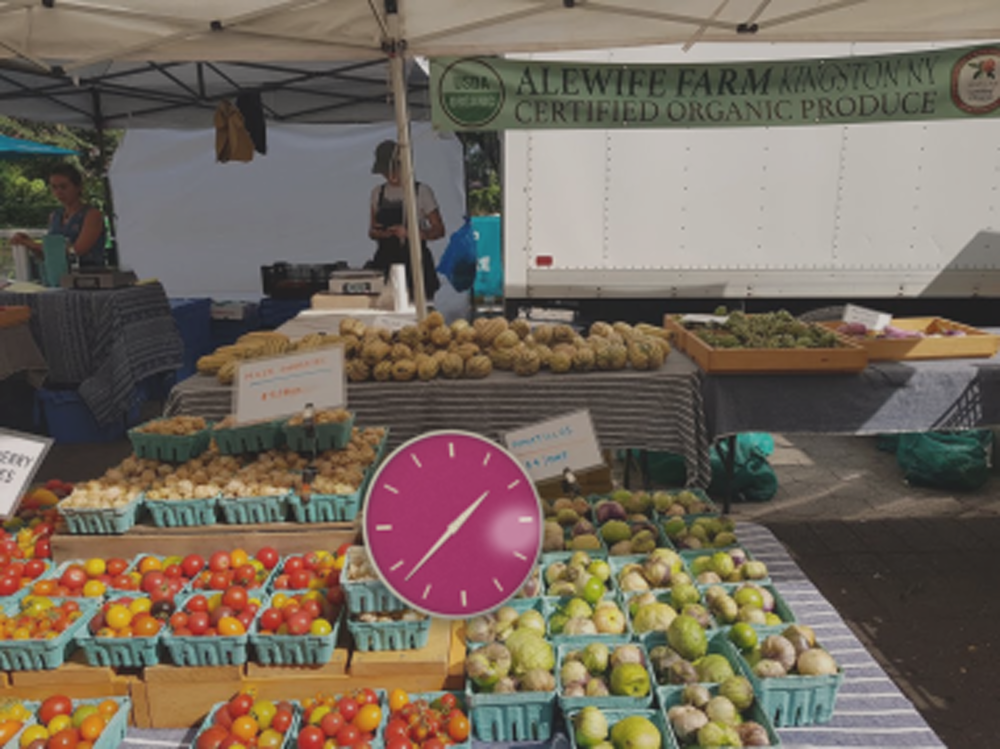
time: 1:38
